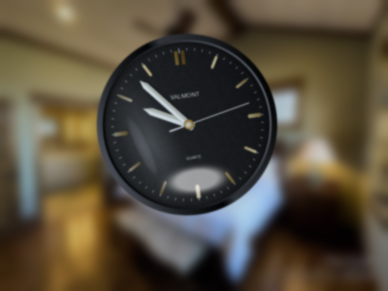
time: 9:53:13
